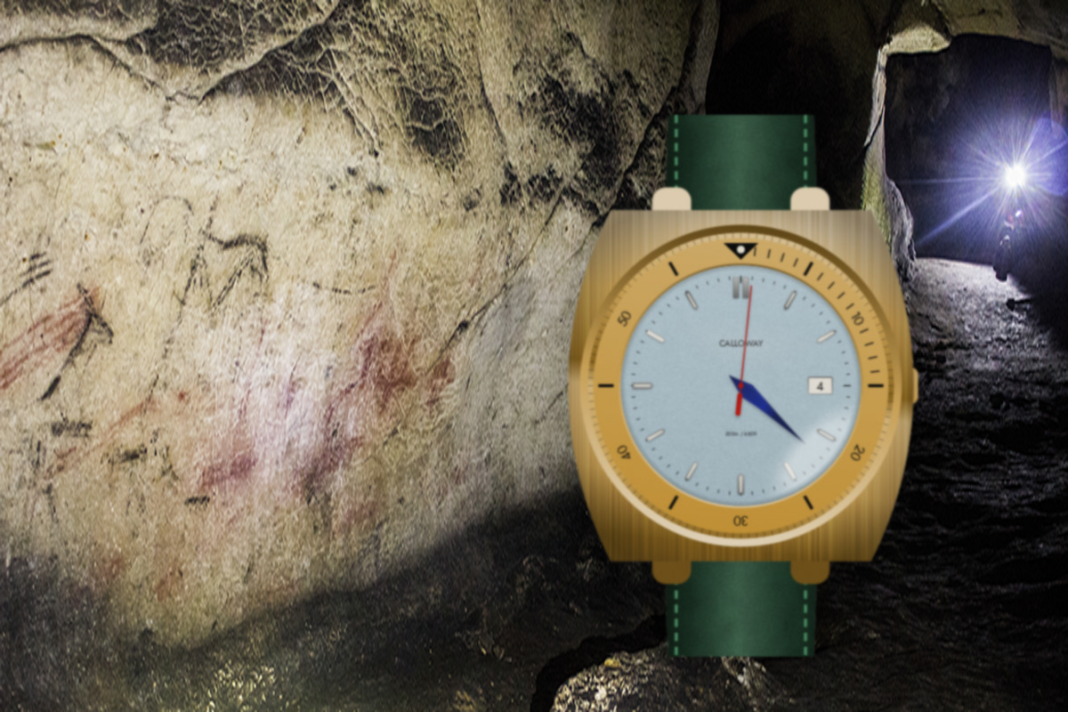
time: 4:22:01
